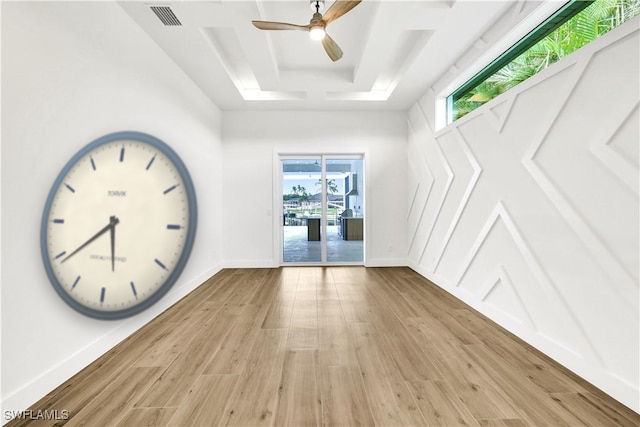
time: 5:39
